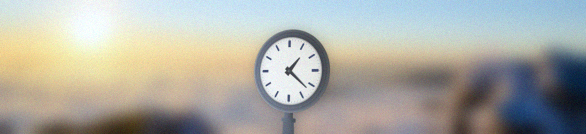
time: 1:22
